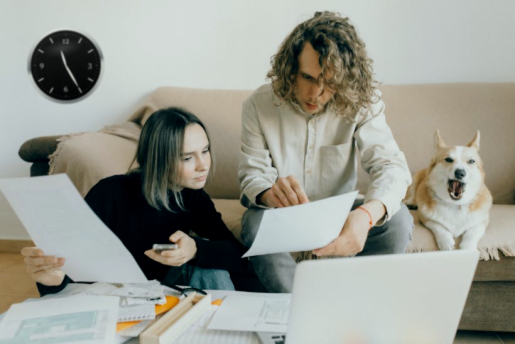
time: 11:25
